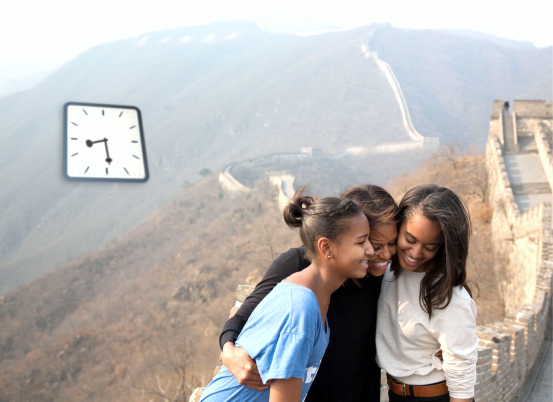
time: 8:29
